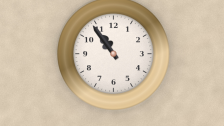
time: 10:54
